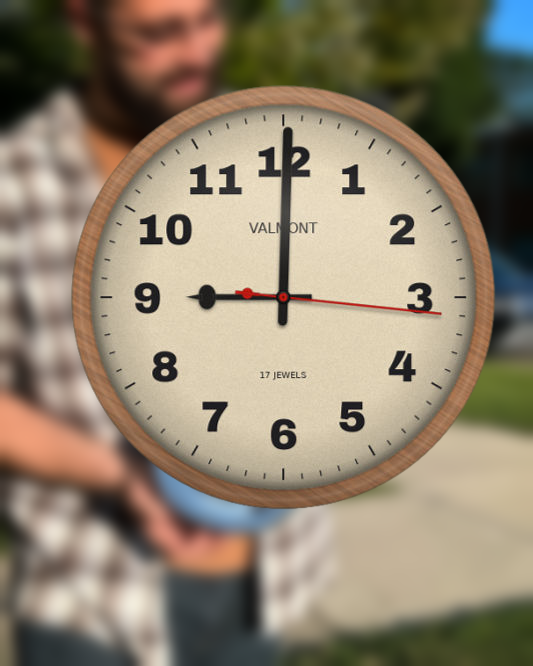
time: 9:00:16
